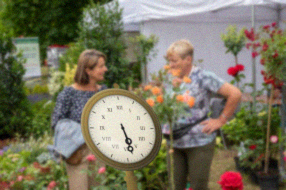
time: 5:28
